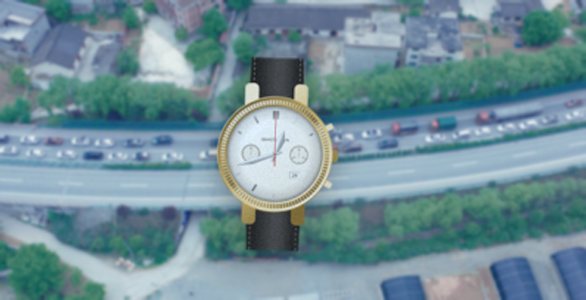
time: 12:42
